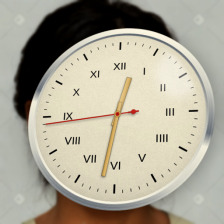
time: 12:31:44
